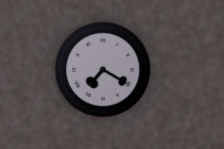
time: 7:20
